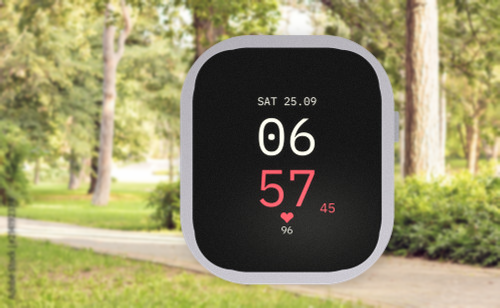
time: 6:57:45
